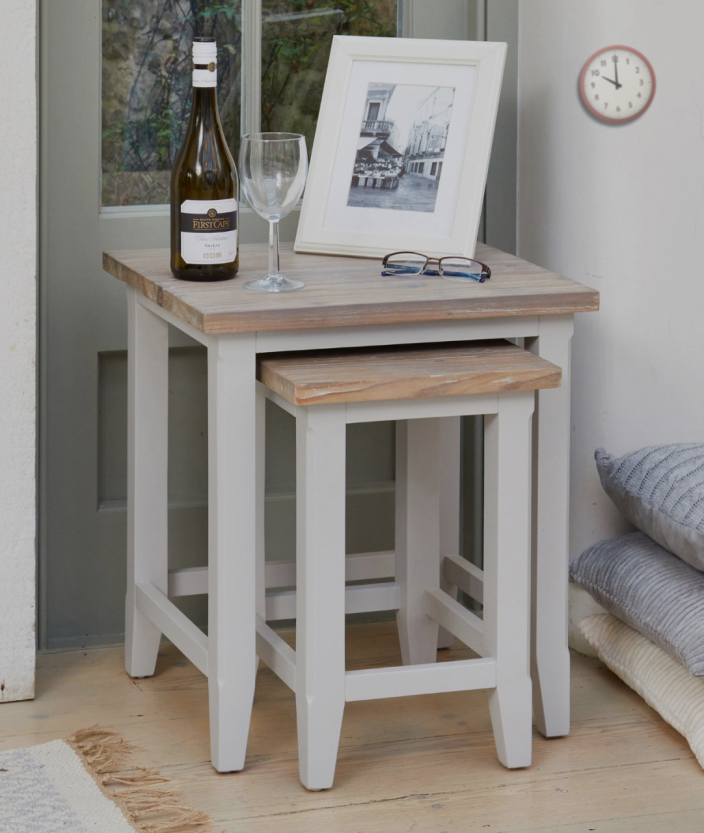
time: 10:00
